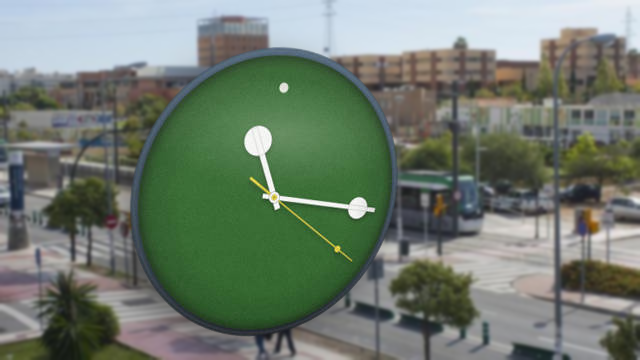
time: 11:16:21
